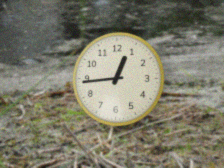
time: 12:44
